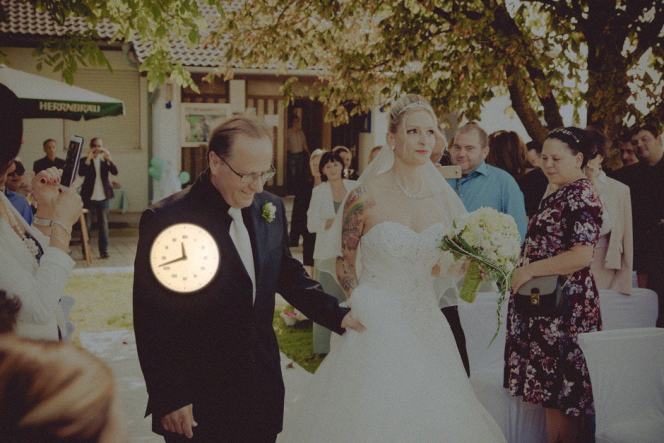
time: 11:42
